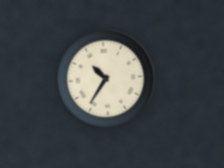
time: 10:36
